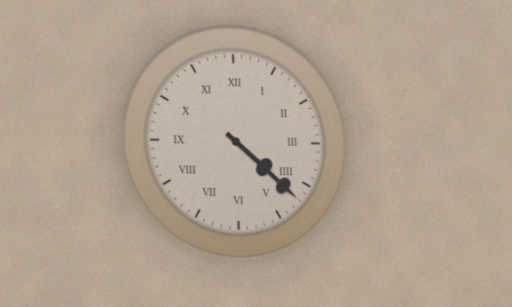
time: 4:22
